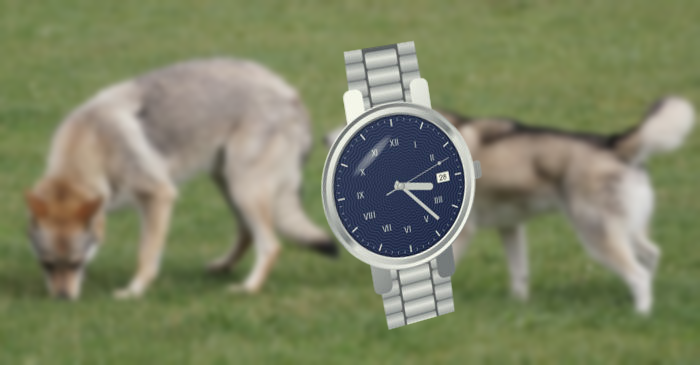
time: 3:23:12
